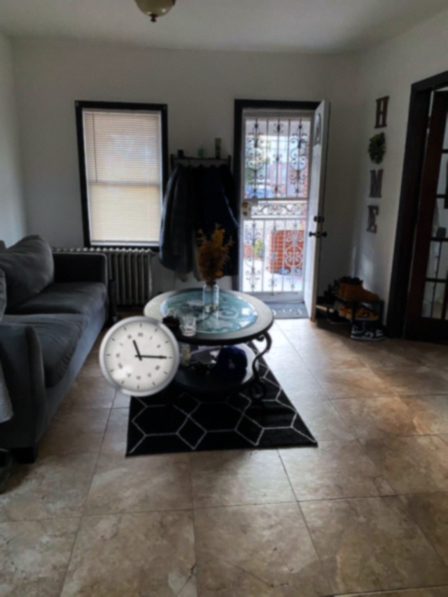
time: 11:15
